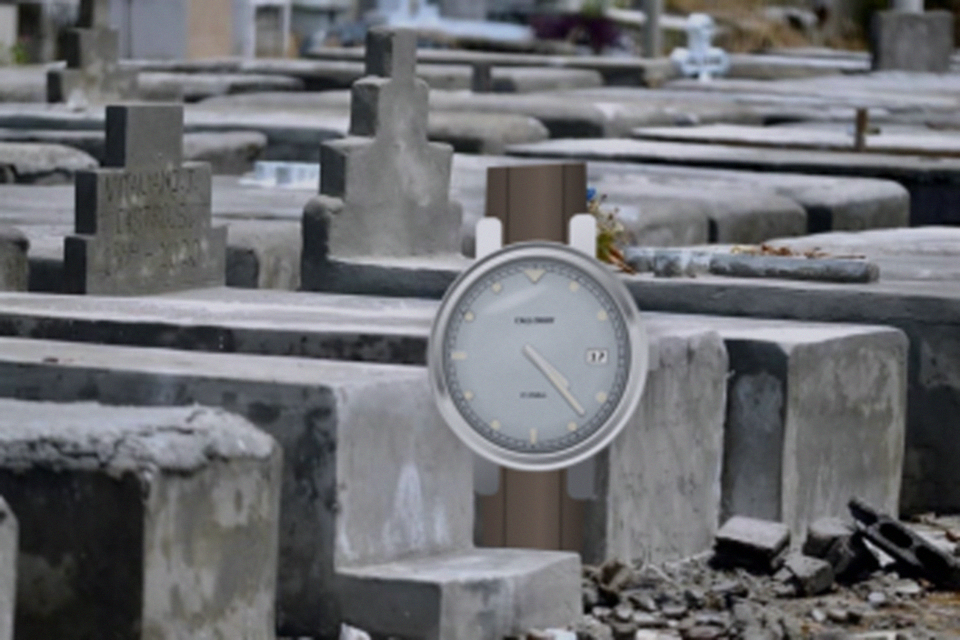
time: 4:23
